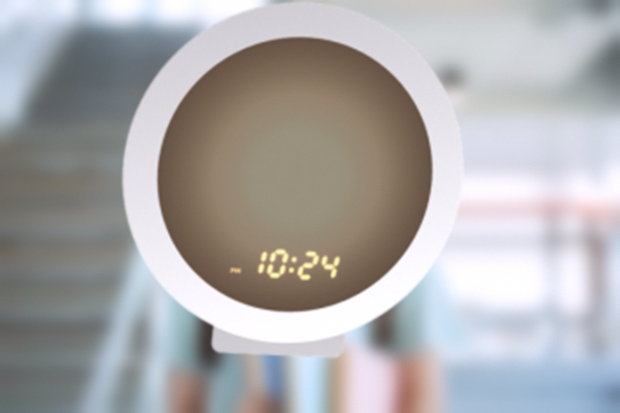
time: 10:24
